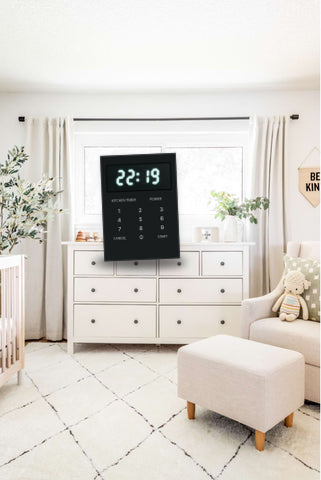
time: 22:19
